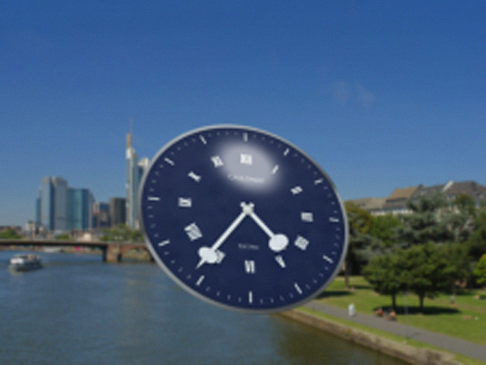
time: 4:36
